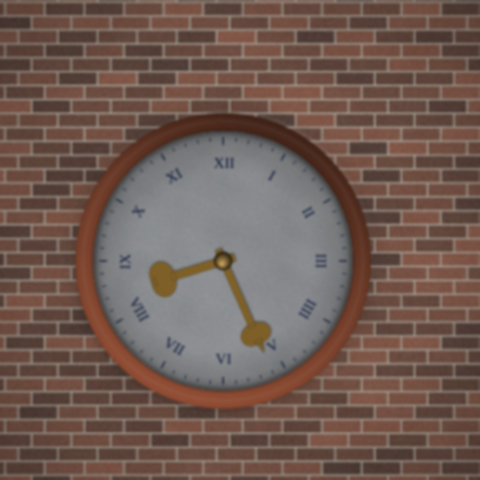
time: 8:26
